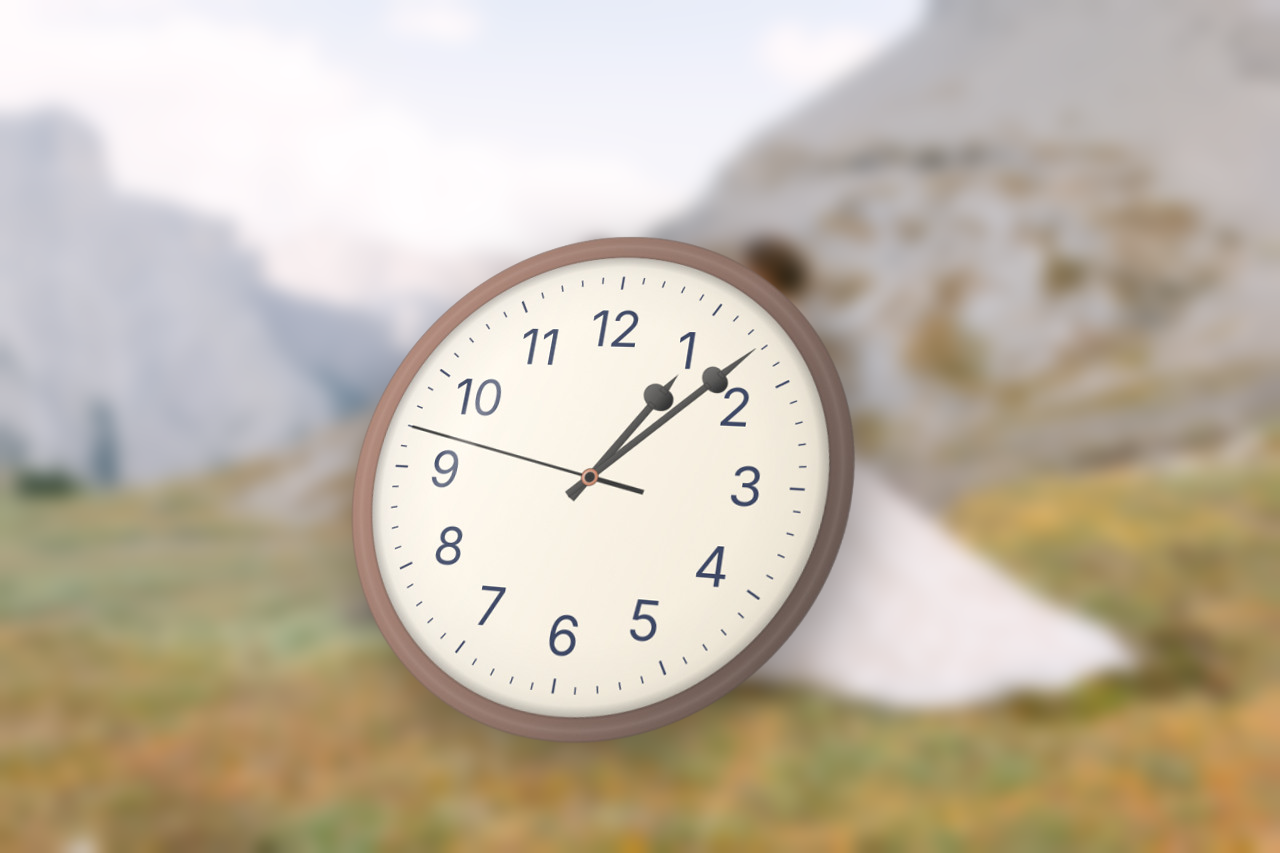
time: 1:07:47
